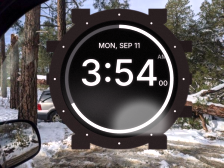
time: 3:54:00
